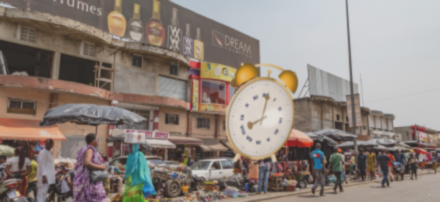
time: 8:01
